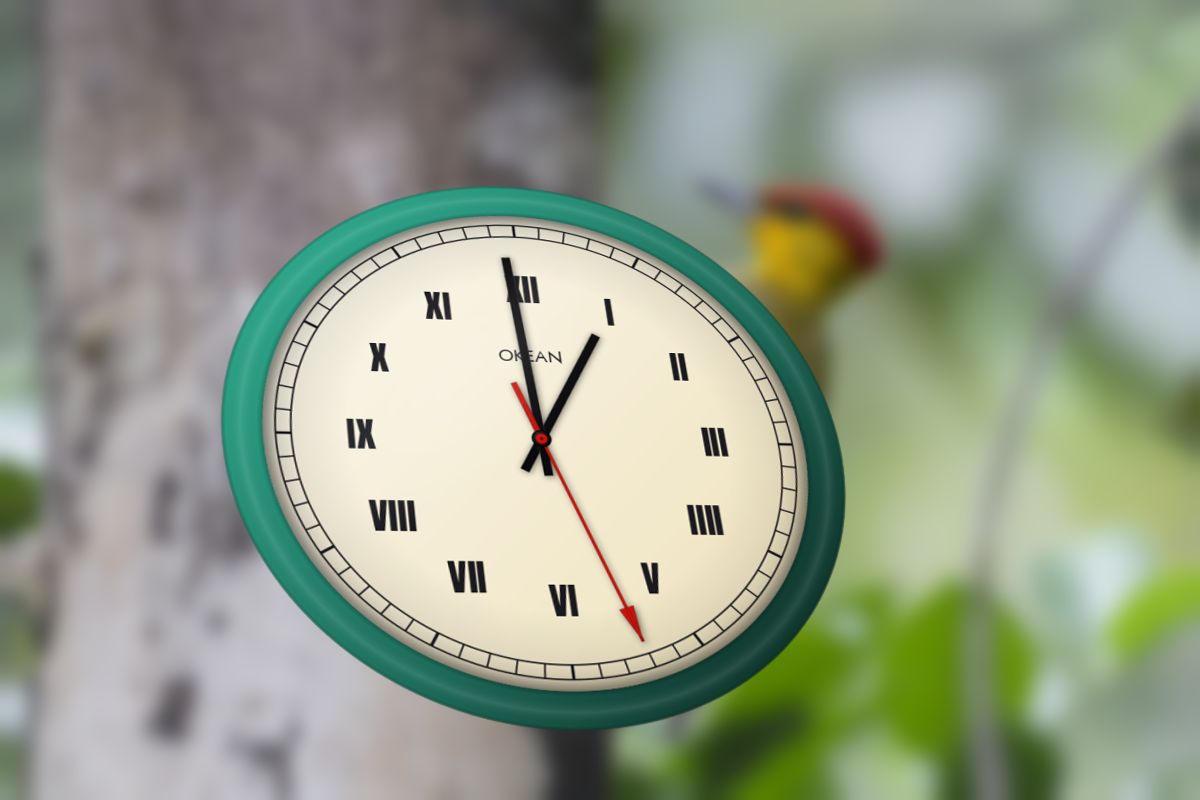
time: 12:59:27
